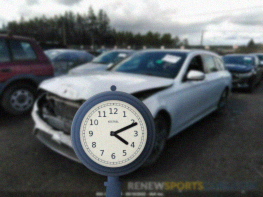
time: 4:11
